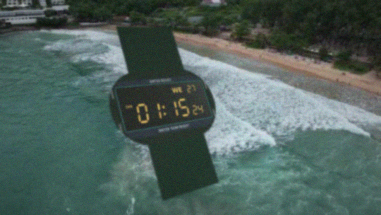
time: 1:15
